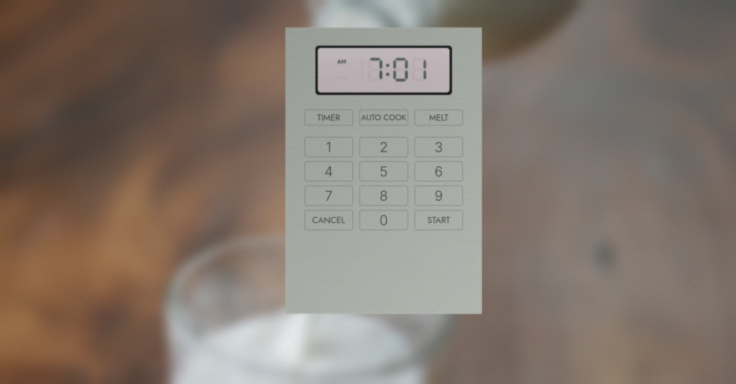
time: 7:01
